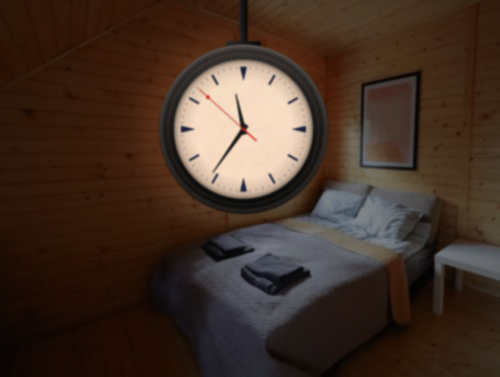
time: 11:35:52
